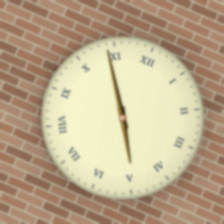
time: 4:54
